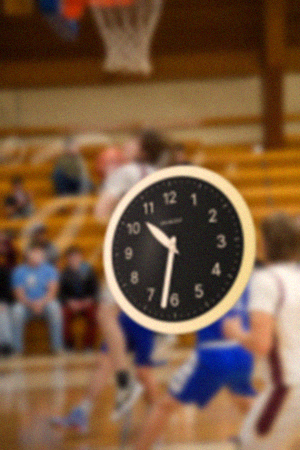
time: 10:32
